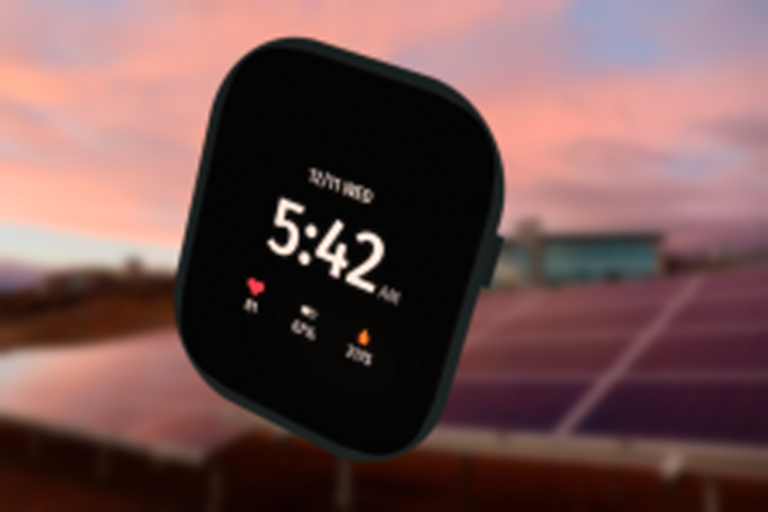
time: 5:42
